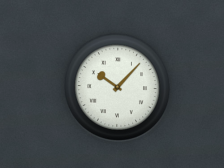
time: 10:07
